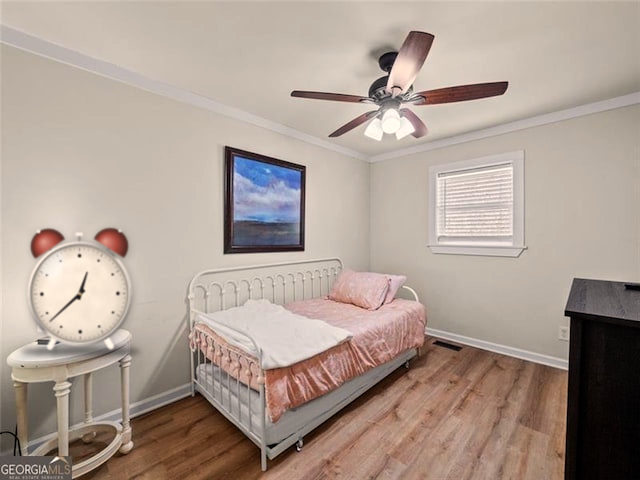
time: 12:38
